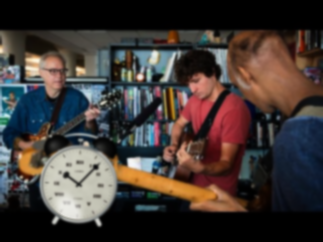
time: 10:07
